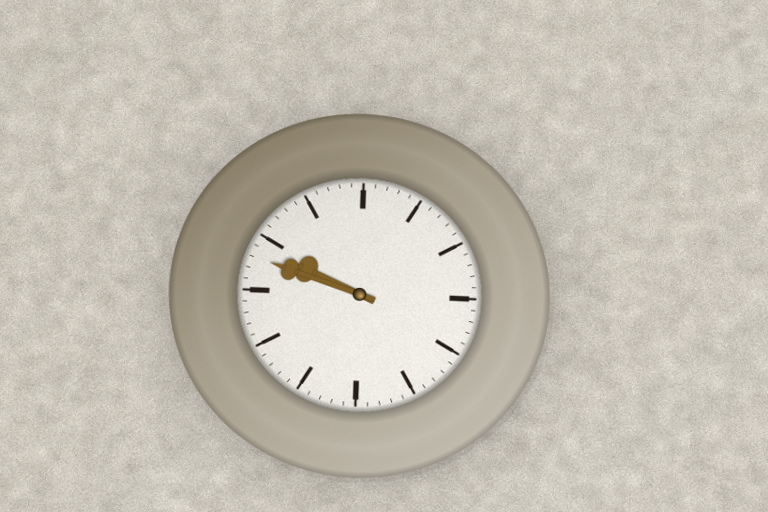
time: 9:48
